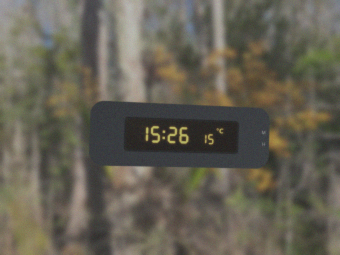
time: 15:26
